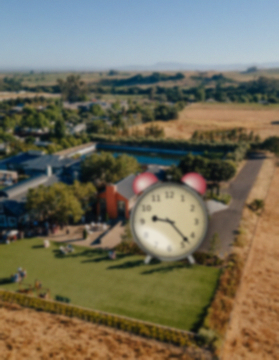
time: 9:23
